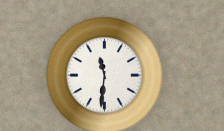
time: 11:31
